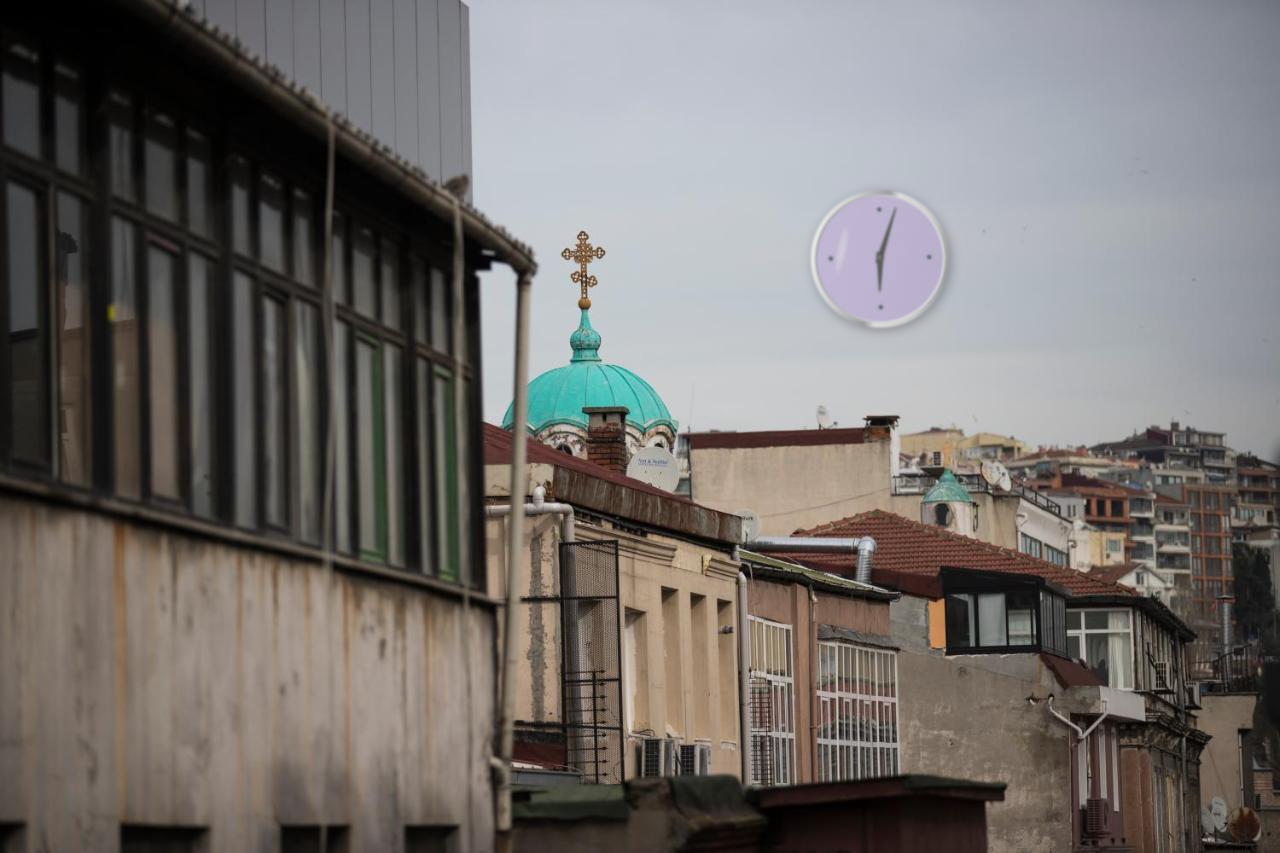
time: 6:03
